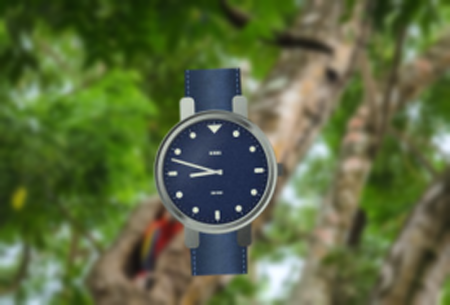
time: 8:48
